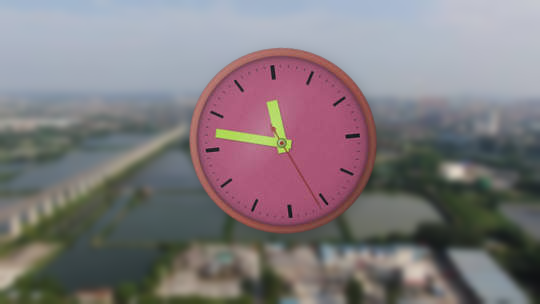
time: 11:47:26
